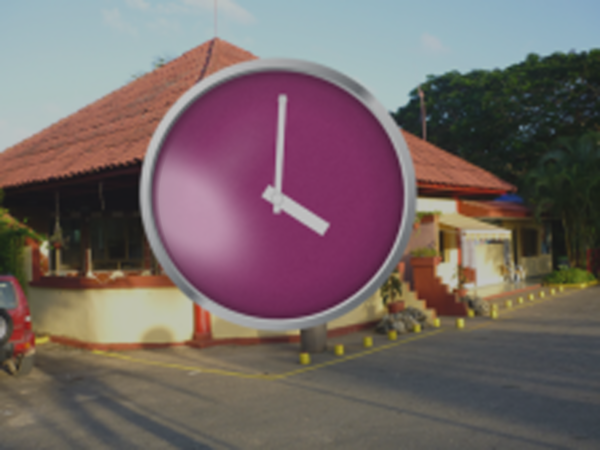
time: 4:00
